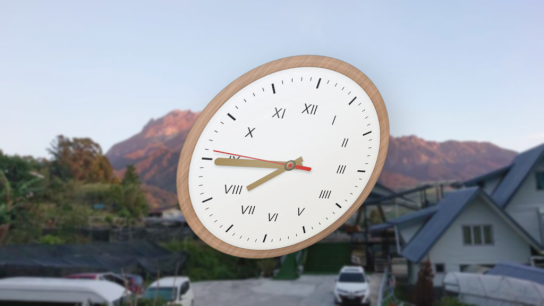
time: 7:44:46
